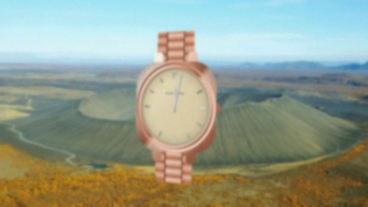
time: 12:02
